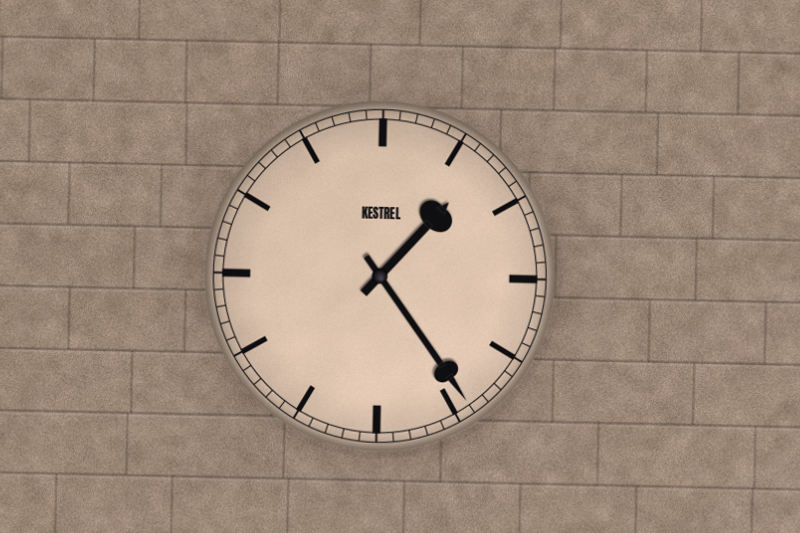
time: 1:24
